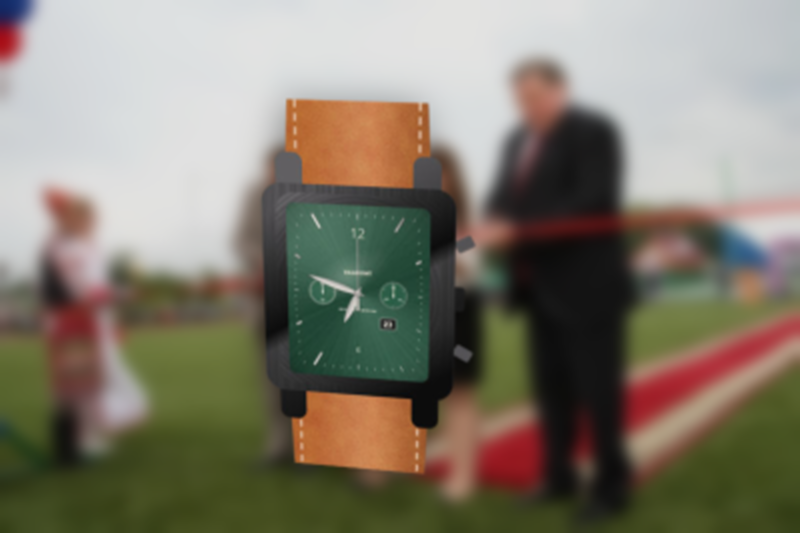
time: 6:48
